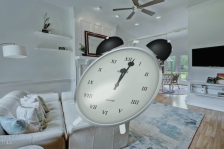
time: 12:02
